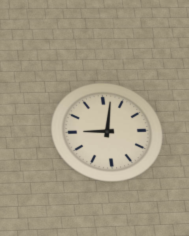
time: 9:02
